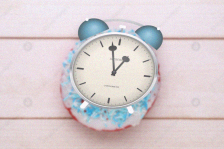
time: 12:58
